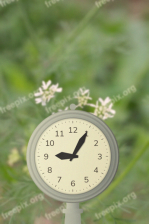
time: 9:05
